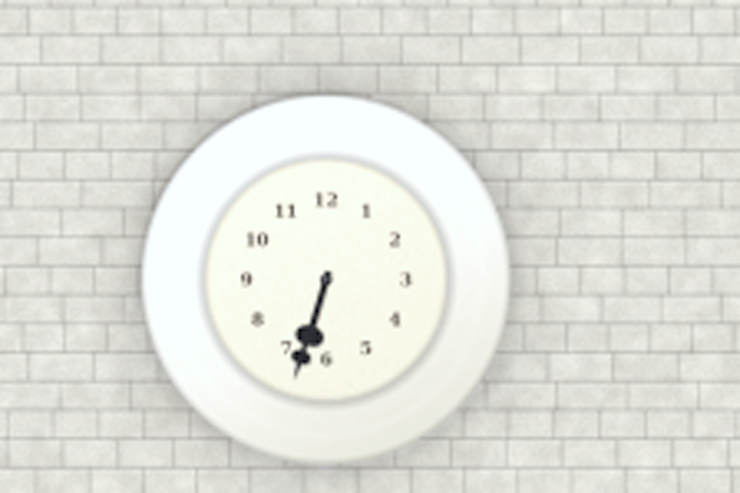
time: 6:33
